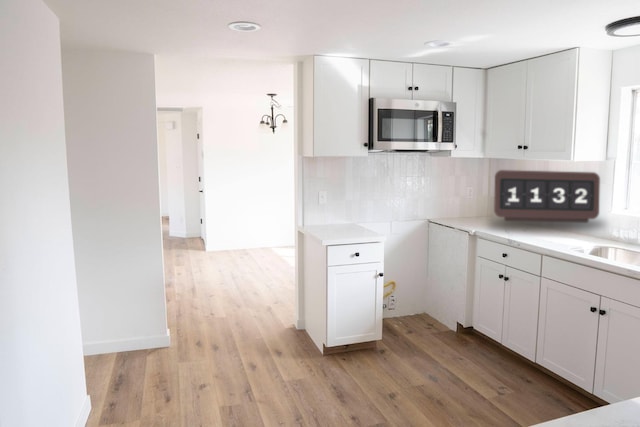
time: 11:32
